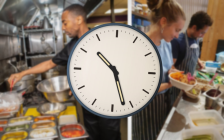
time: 10:27
